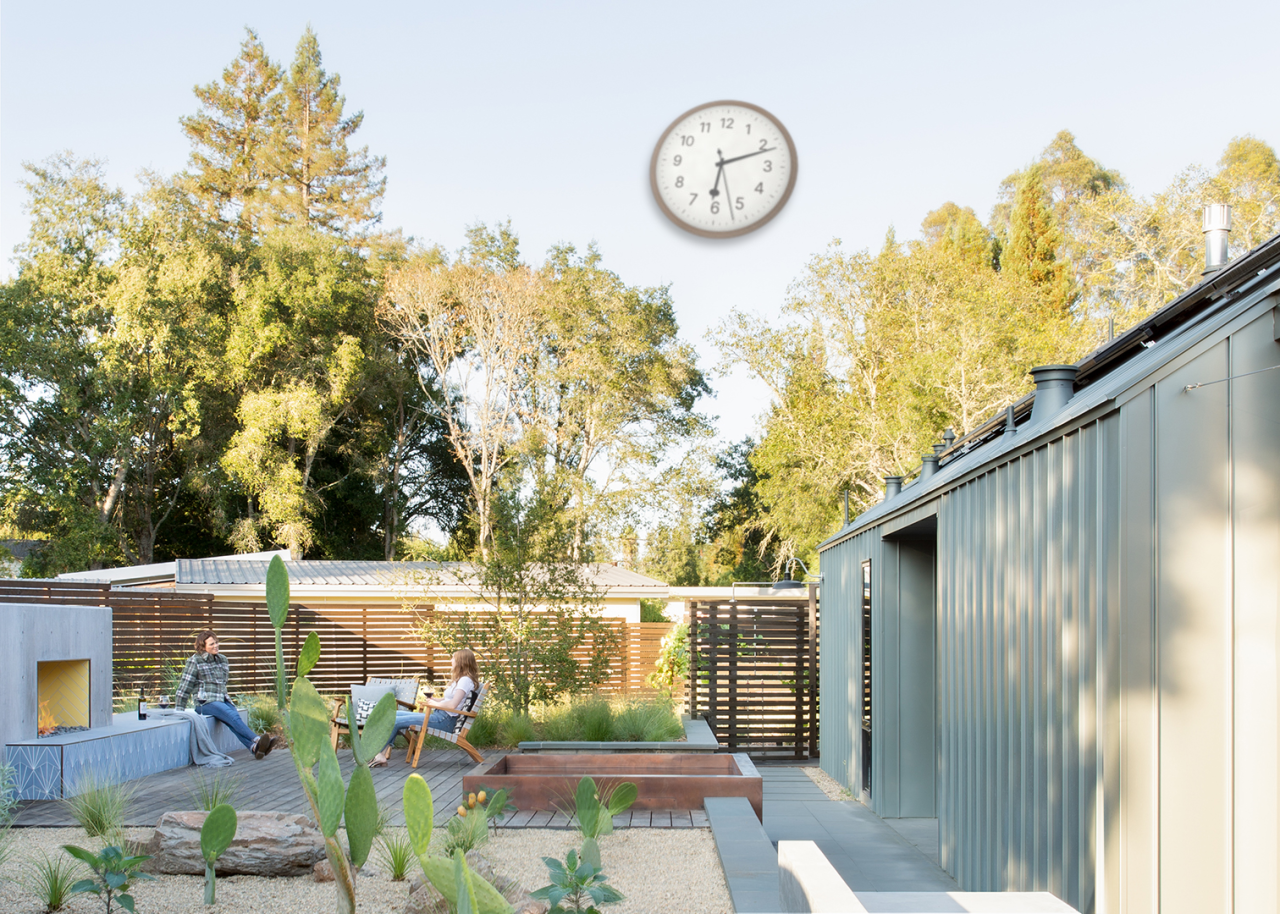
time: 6:11:27
